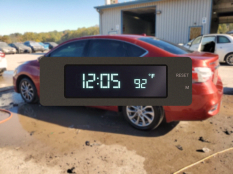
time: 12:05
